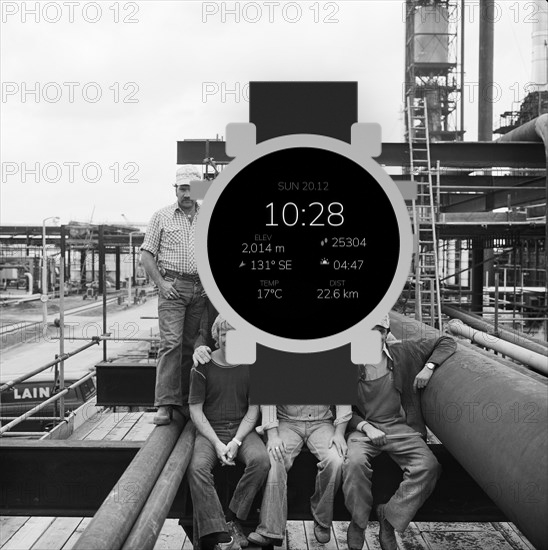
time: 10:28
